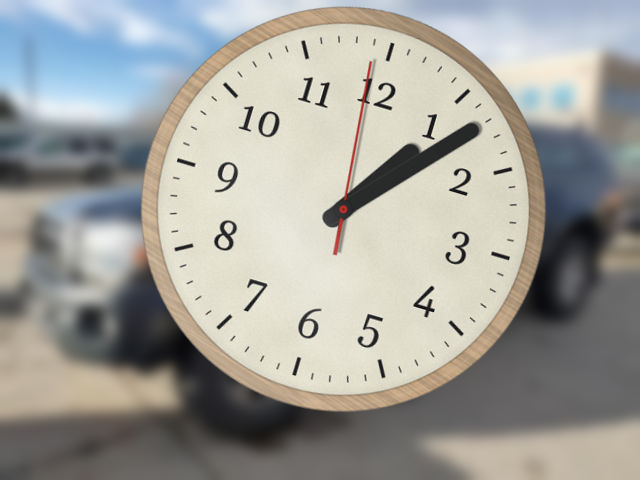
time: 1:06:59
